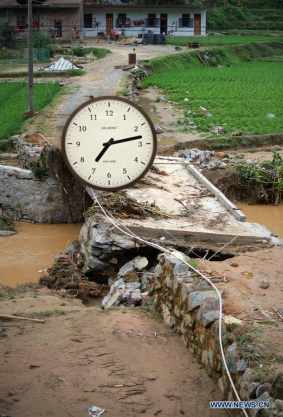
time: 7:13
